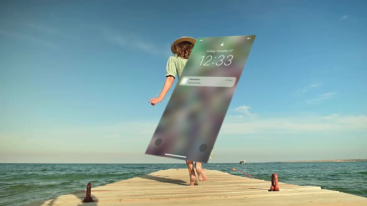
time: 12:33
